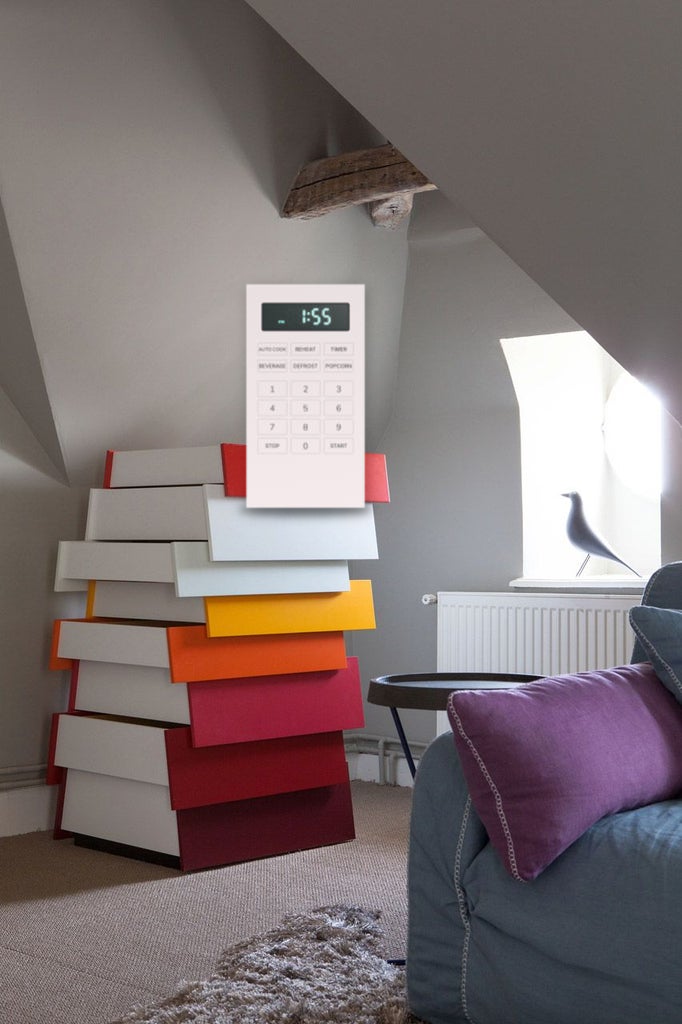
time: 1:55
